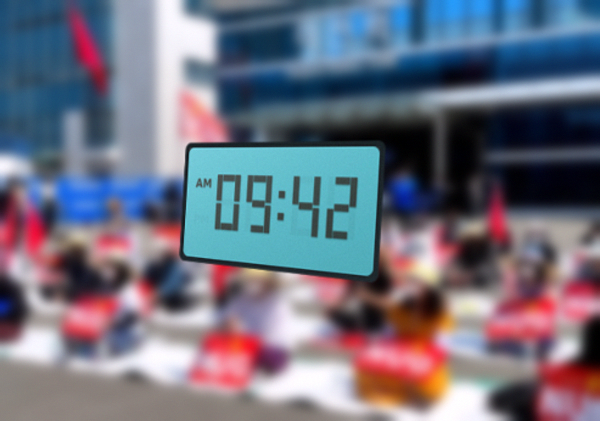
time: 9:42
